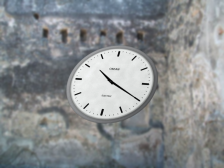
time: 10:20
